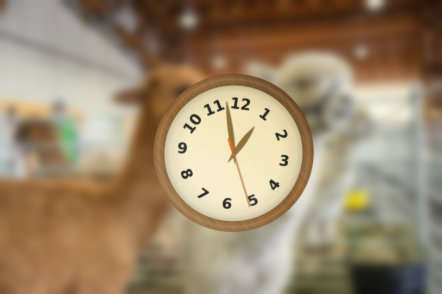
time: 12:57:26
